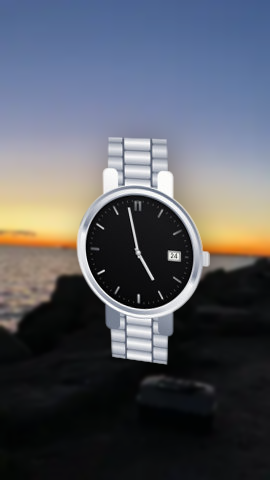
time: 4:58
